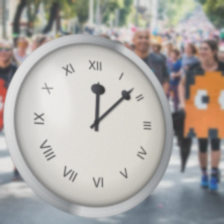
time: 12:08
